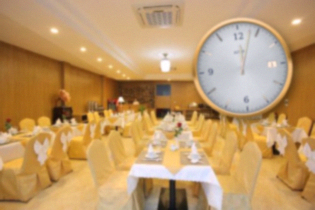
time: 12:03
